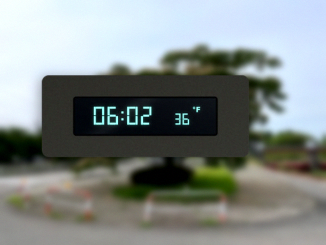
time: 6:02
